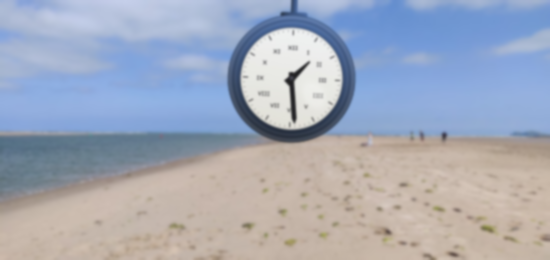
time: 1:29
